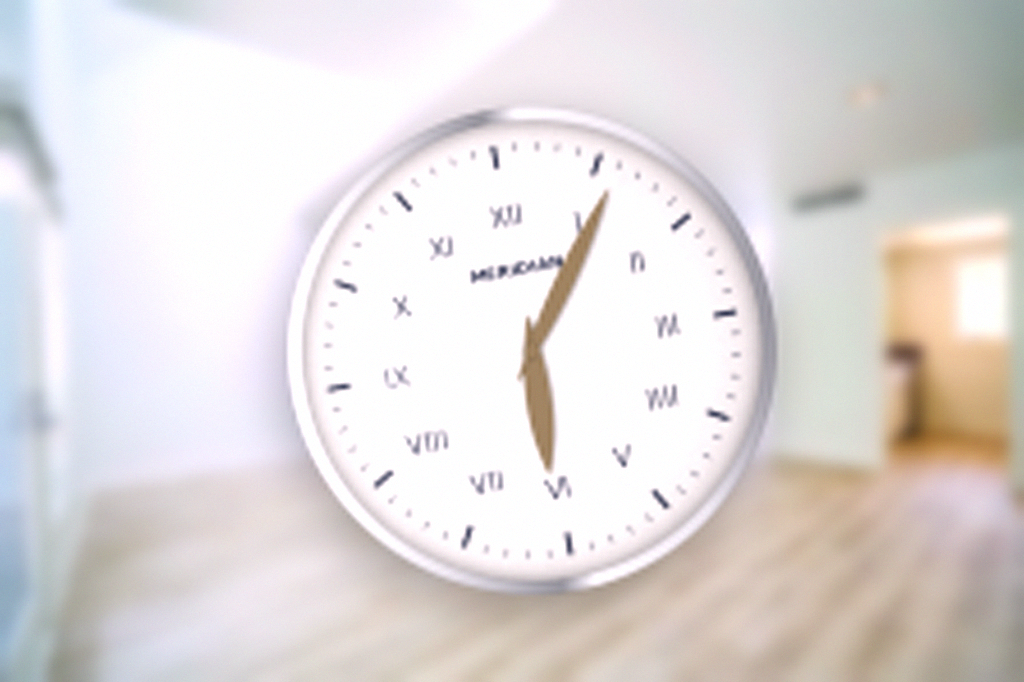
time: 6:06
